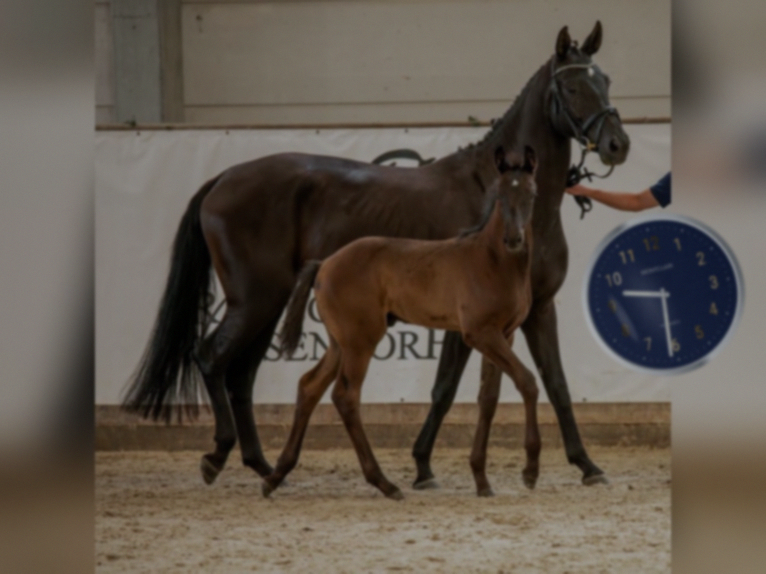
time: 9:31
